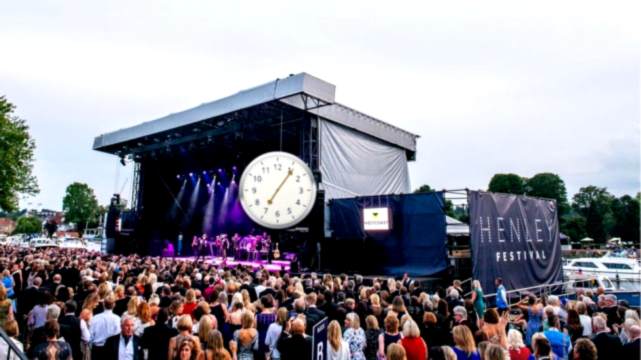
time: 7:06
